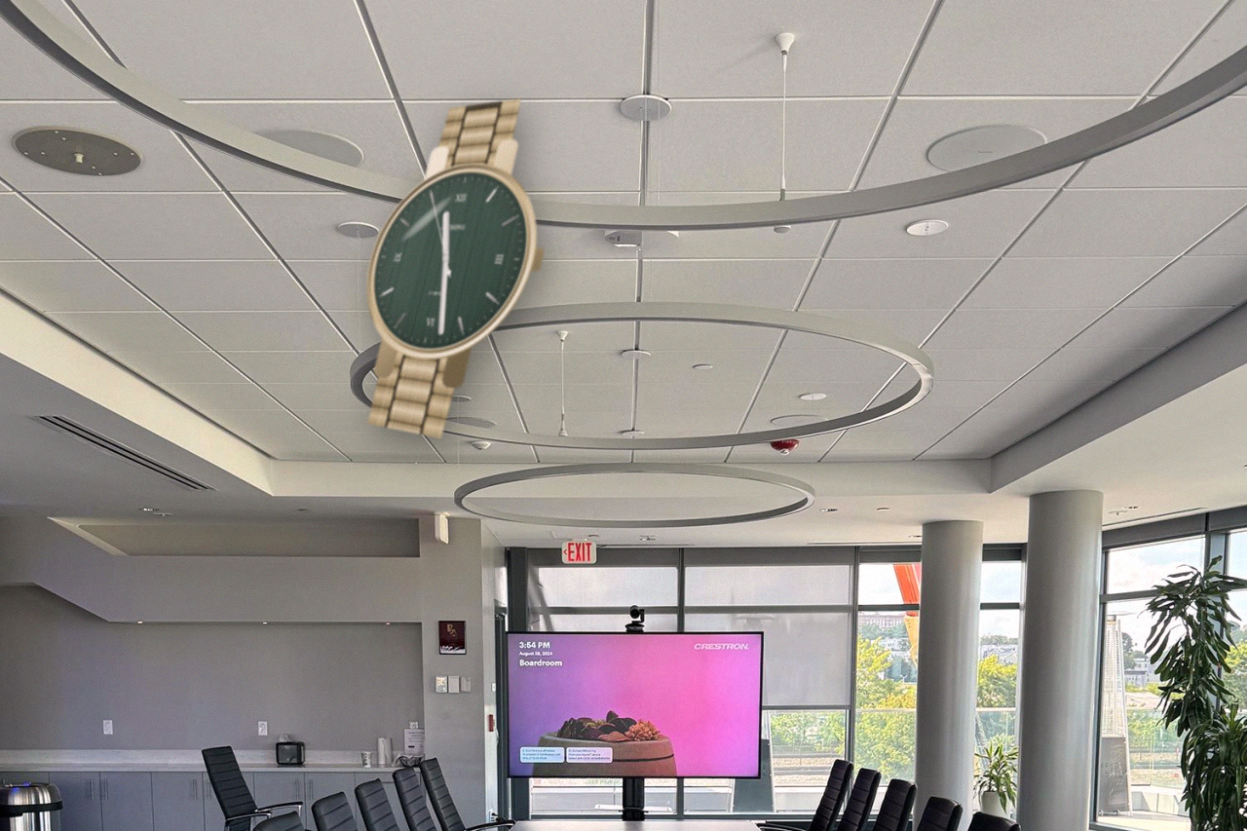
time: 11:27:55
